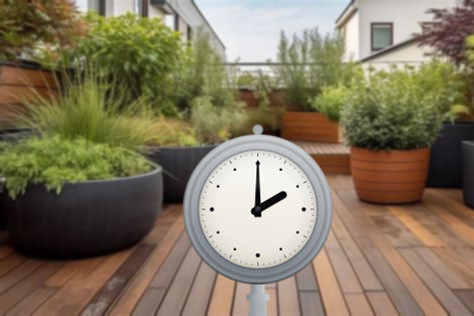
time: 2:00
